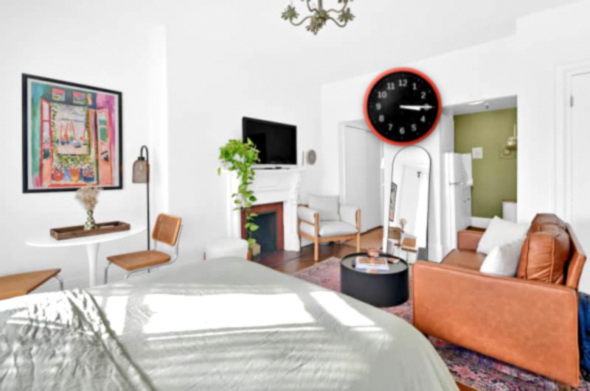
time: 3:15
